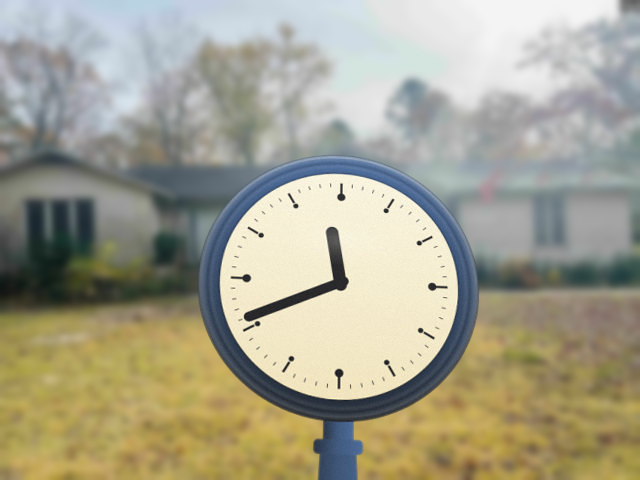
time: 11:41
